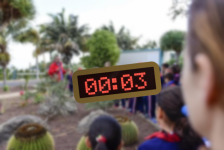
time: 0:03
